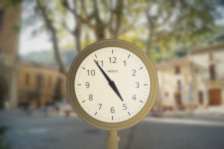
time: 4:54
